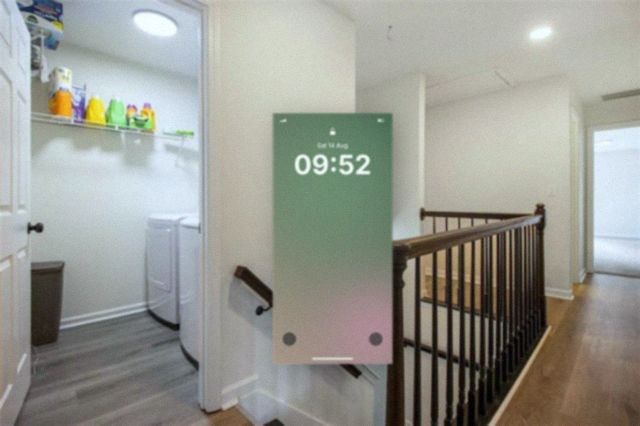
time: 9:52
